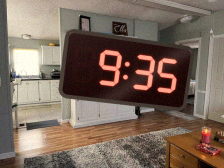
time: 9:35
